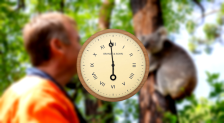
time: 5:59
